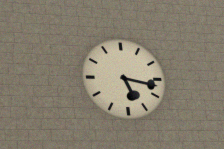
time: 5:17
